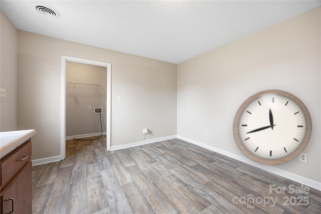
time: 11:42
